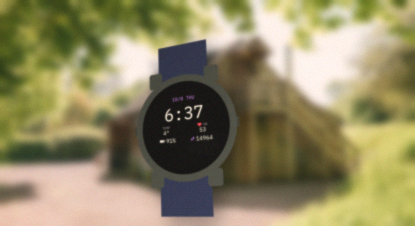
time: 6:37
